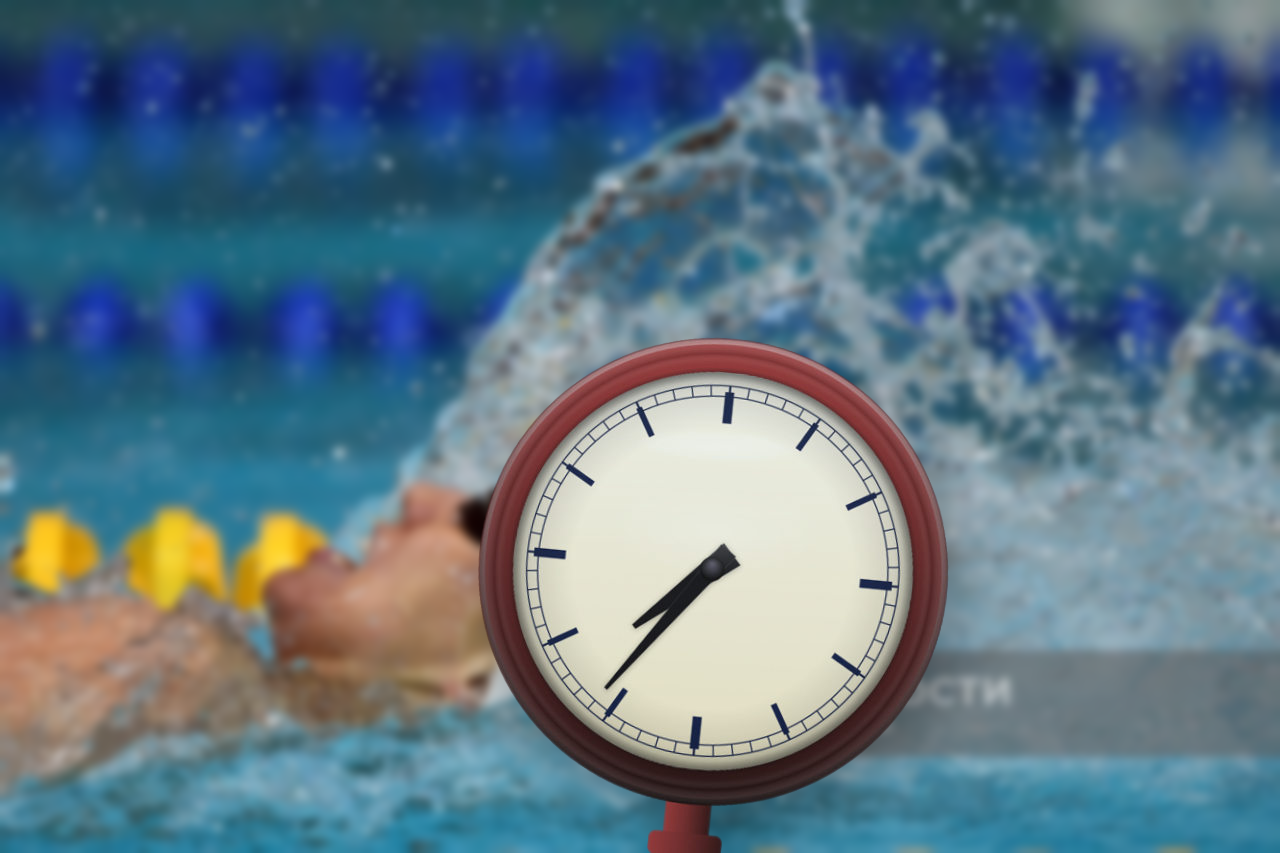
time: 7:36
